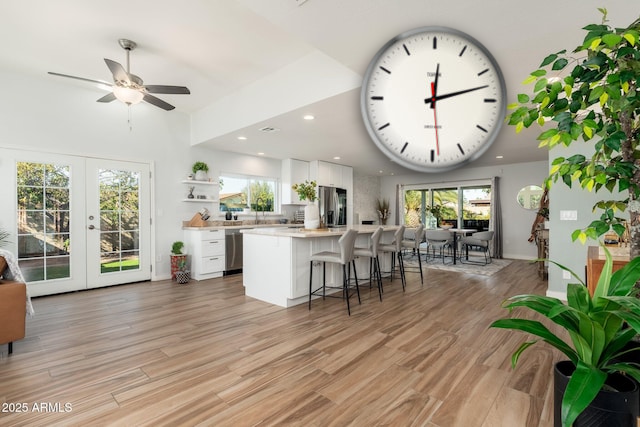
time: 12:12:29
